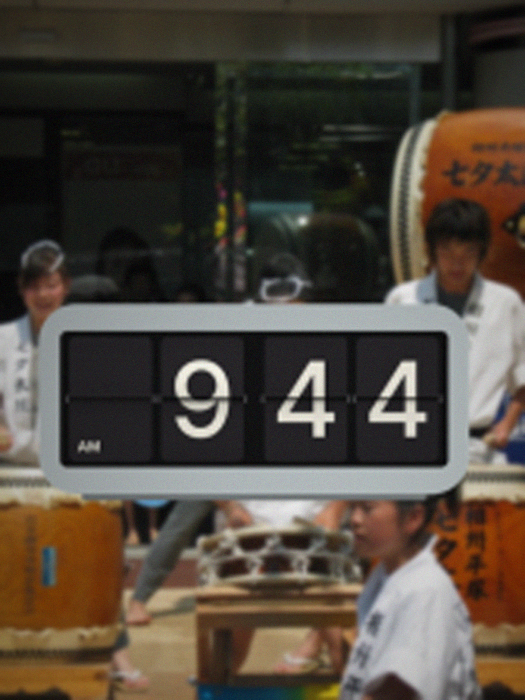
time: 9:44
